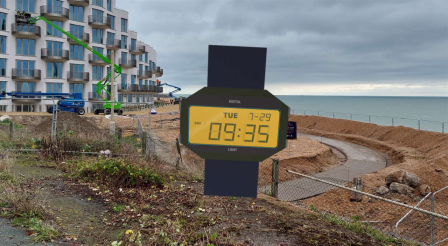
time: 9:35
